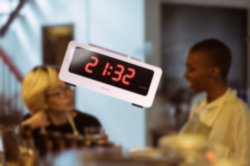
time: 21:32
